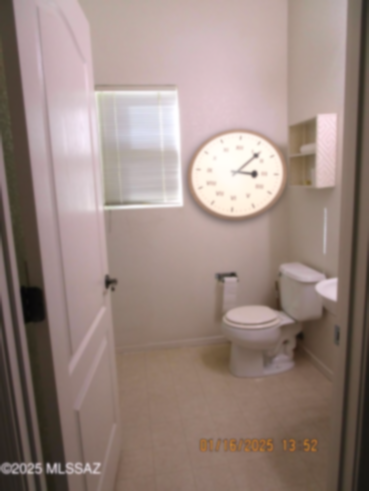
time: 3:07
